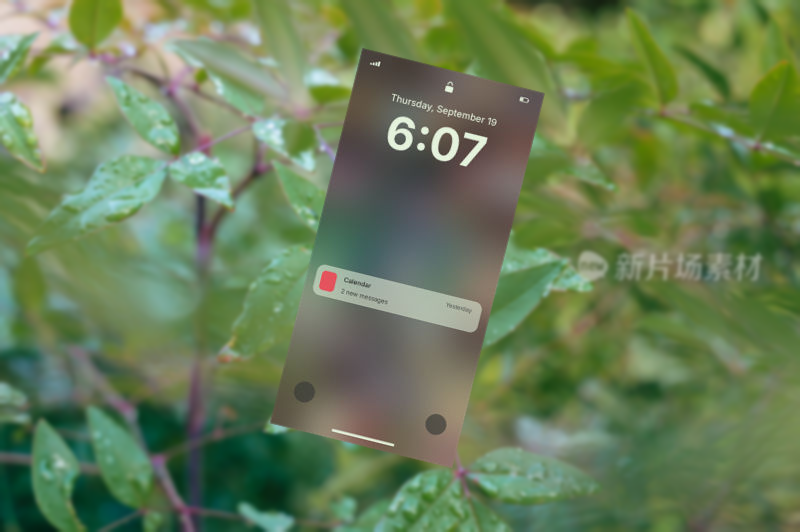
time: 6:07
